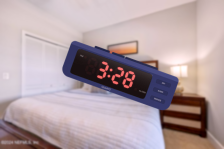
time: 3:28
